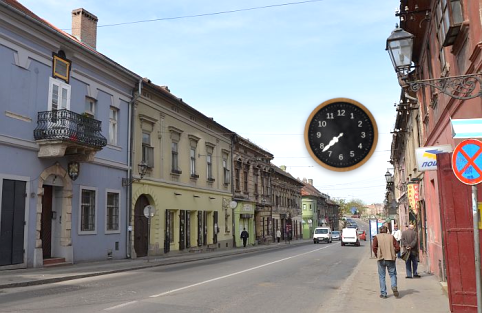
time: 7:38
